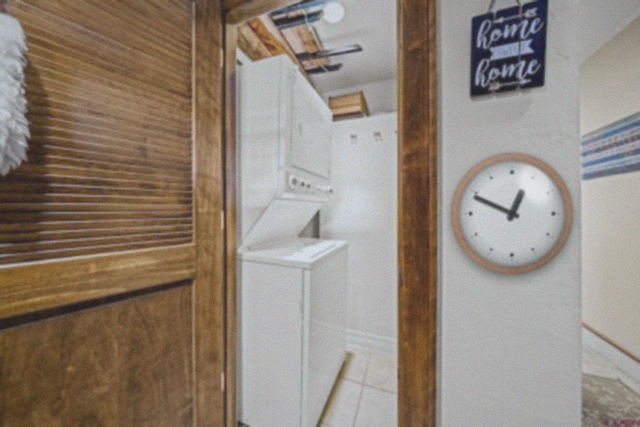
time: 12:49
